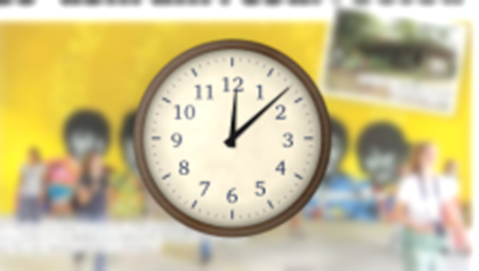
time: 12:08
